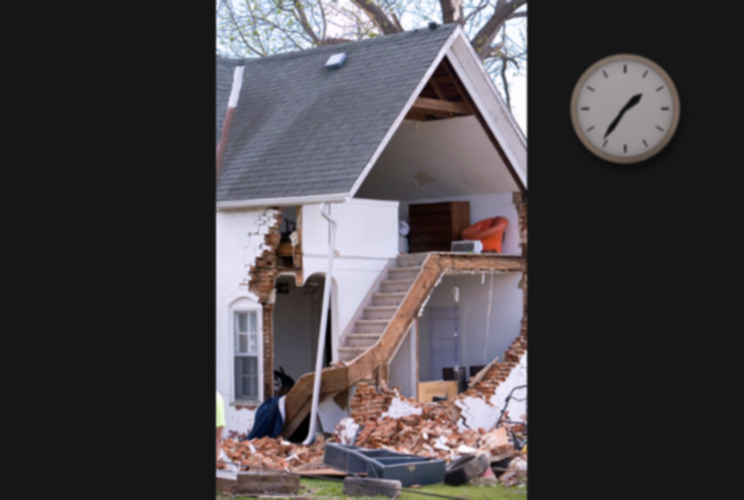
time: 1:36
